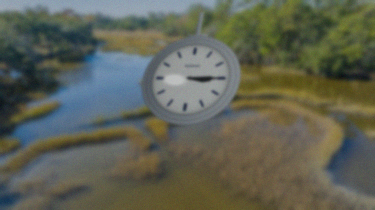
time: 3:15
